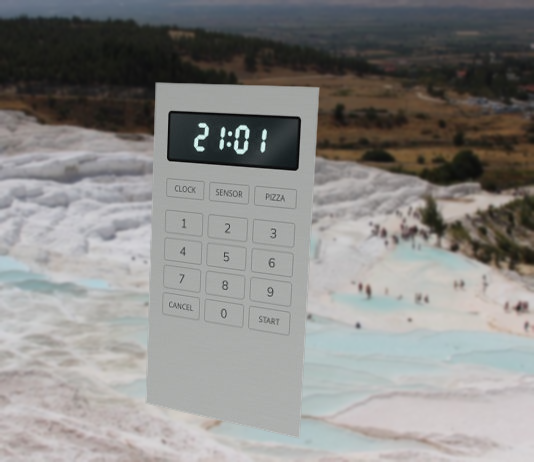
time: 21:01
